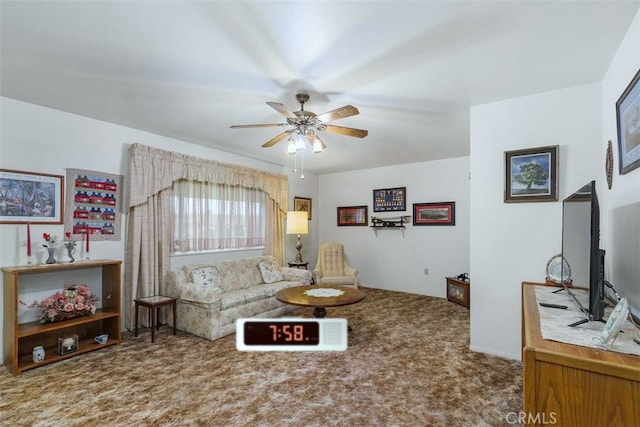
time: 7:58
